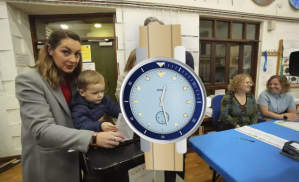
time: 12:28
